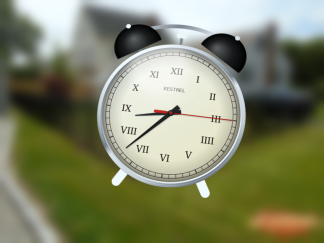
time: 8:37:15
